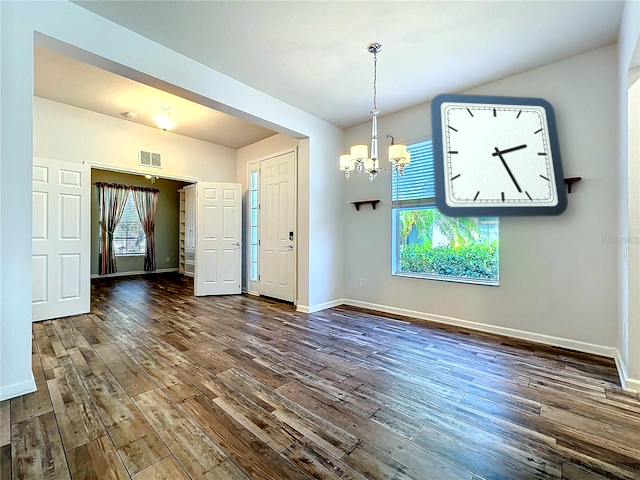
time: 2:26
